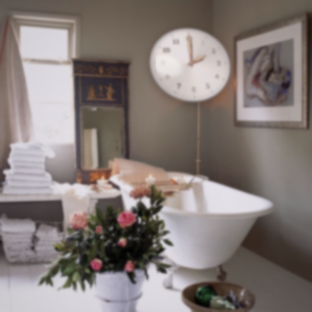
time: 2:00
